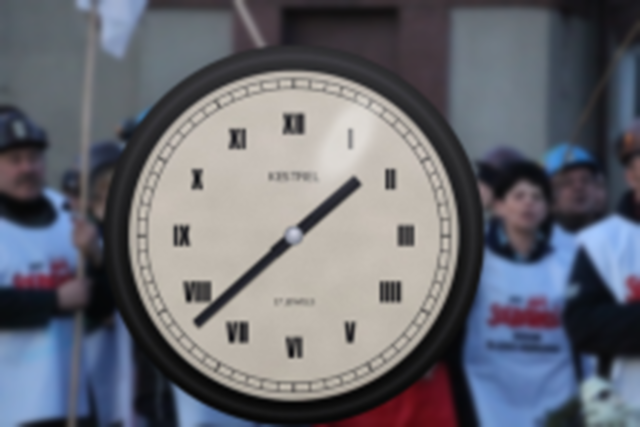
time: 1:38
